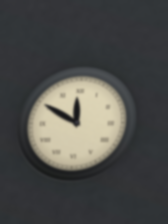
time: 11:50
